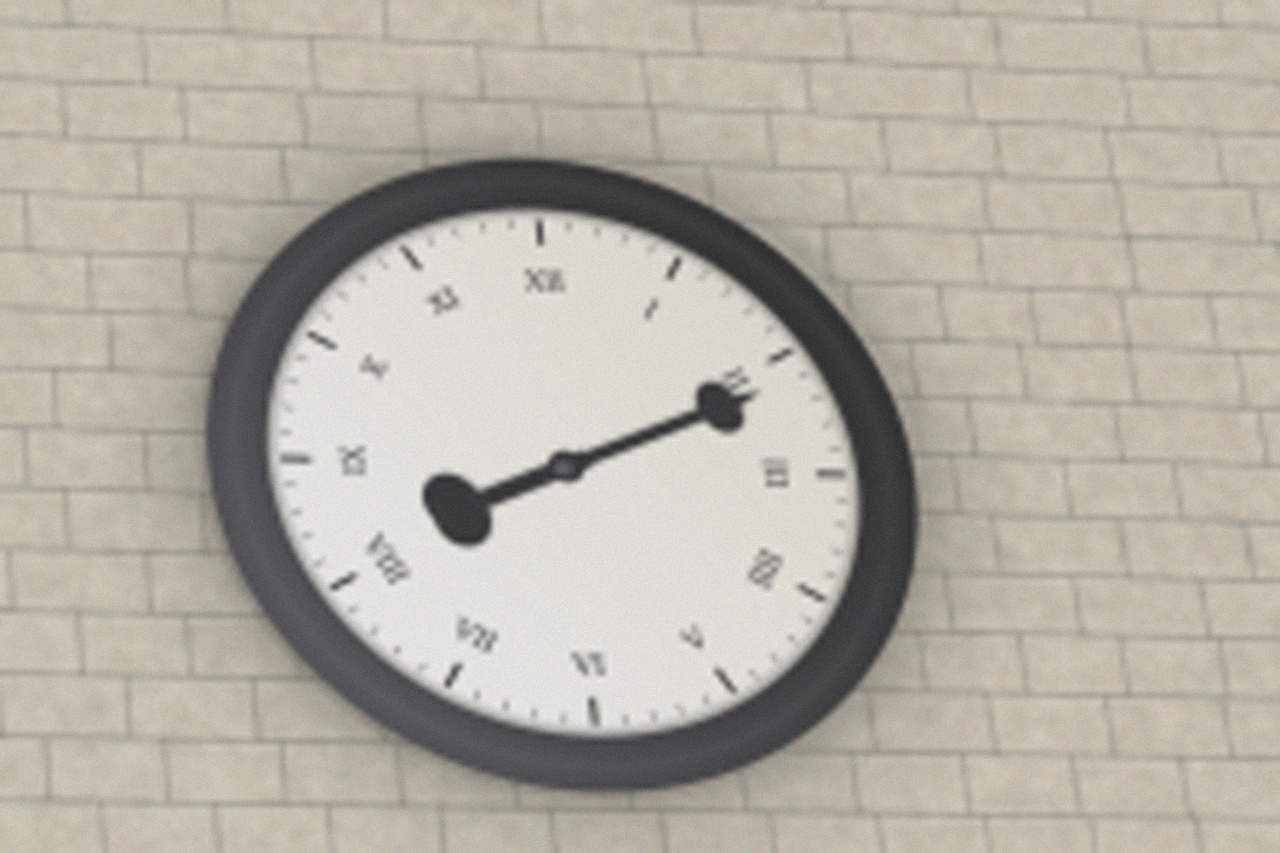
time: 8:11
